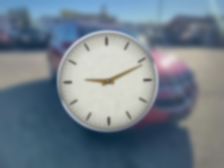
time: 9:11
